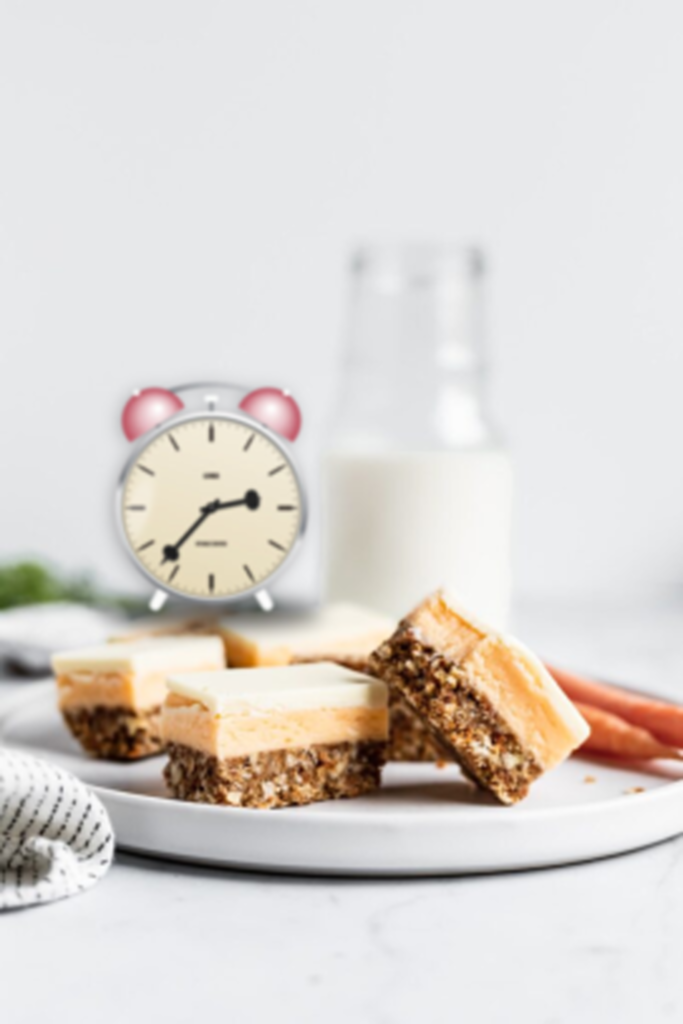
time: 2:37
